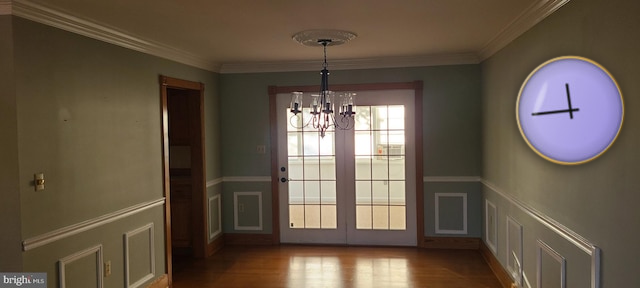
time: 11:44
